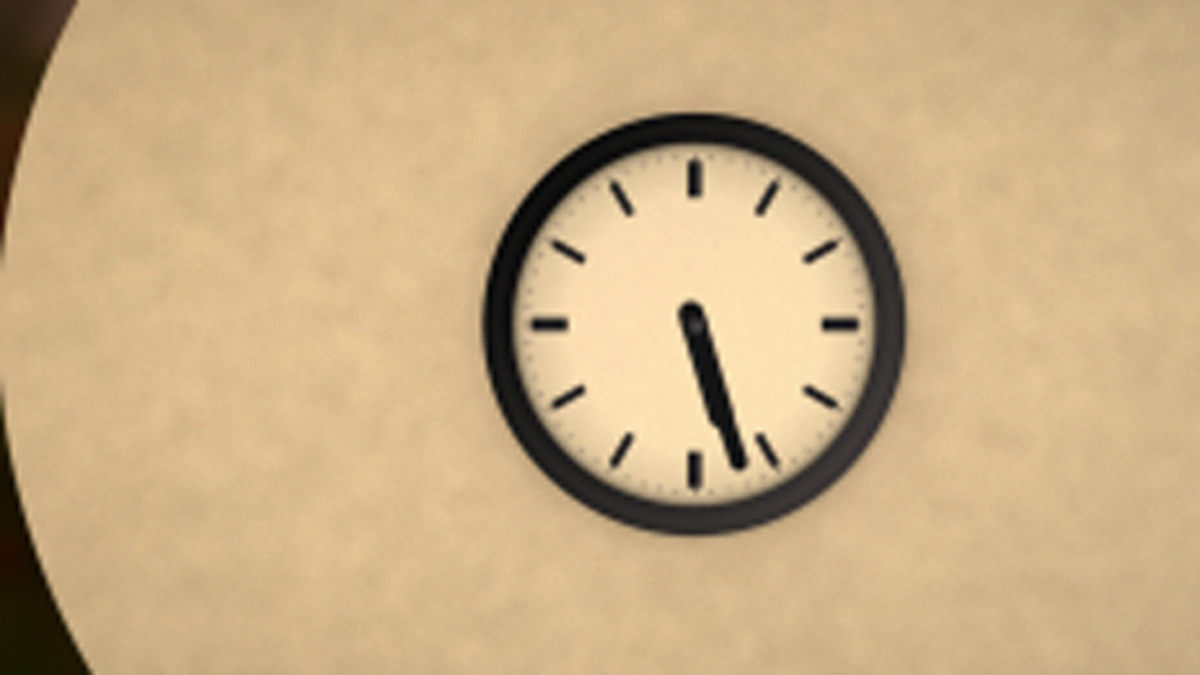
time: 5:27
